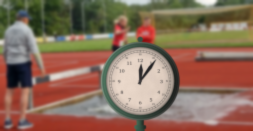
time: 12:06
